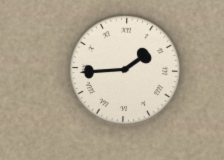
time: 1:44
